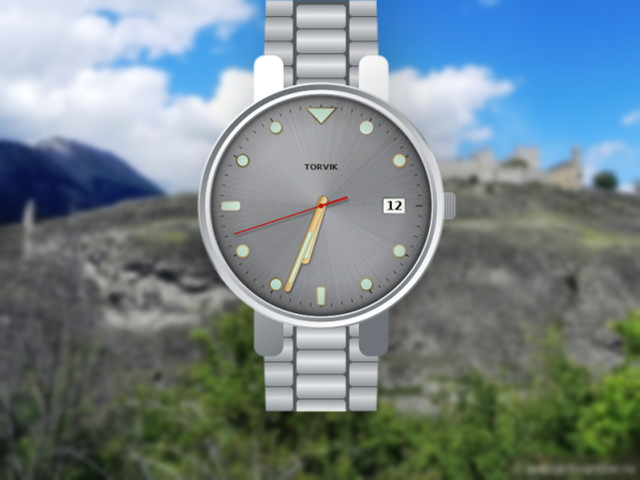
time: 6:33:42
